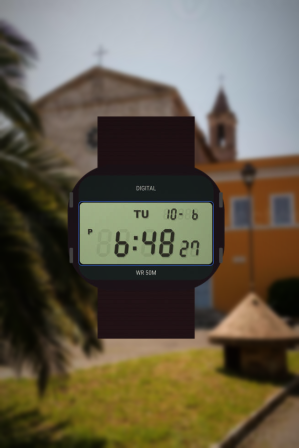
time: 6:48:27
